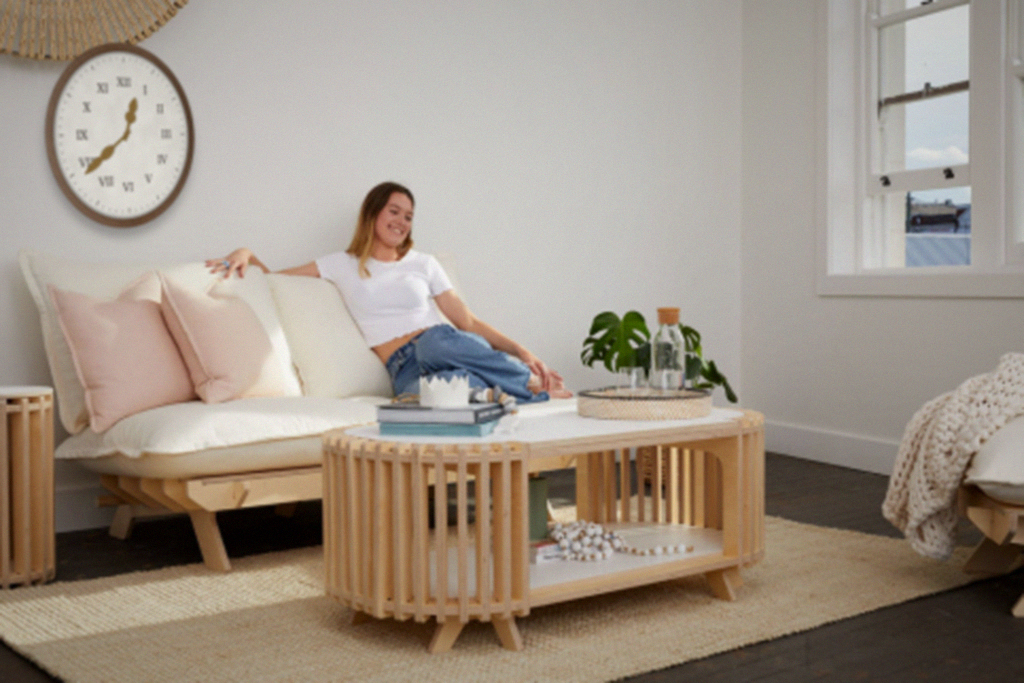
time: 12:39
